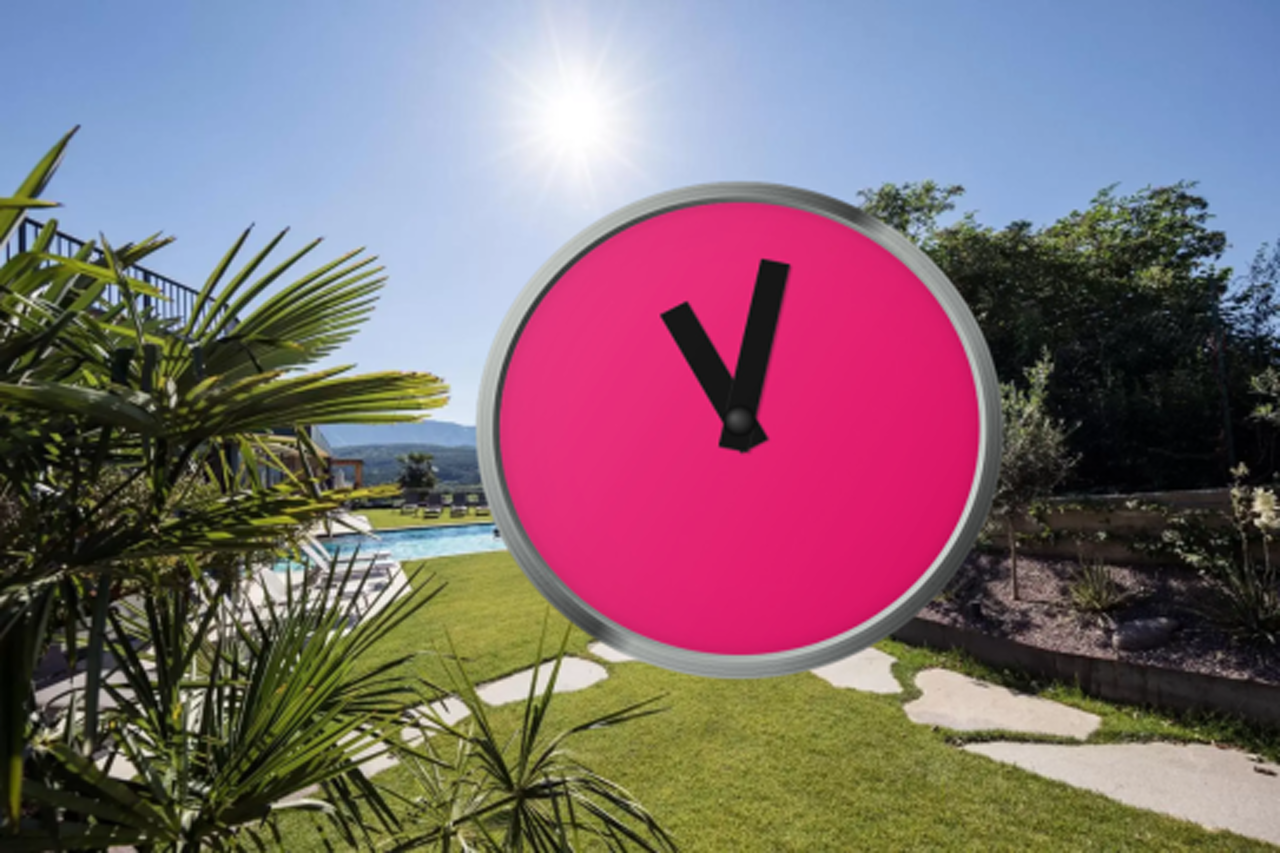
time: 11:02
